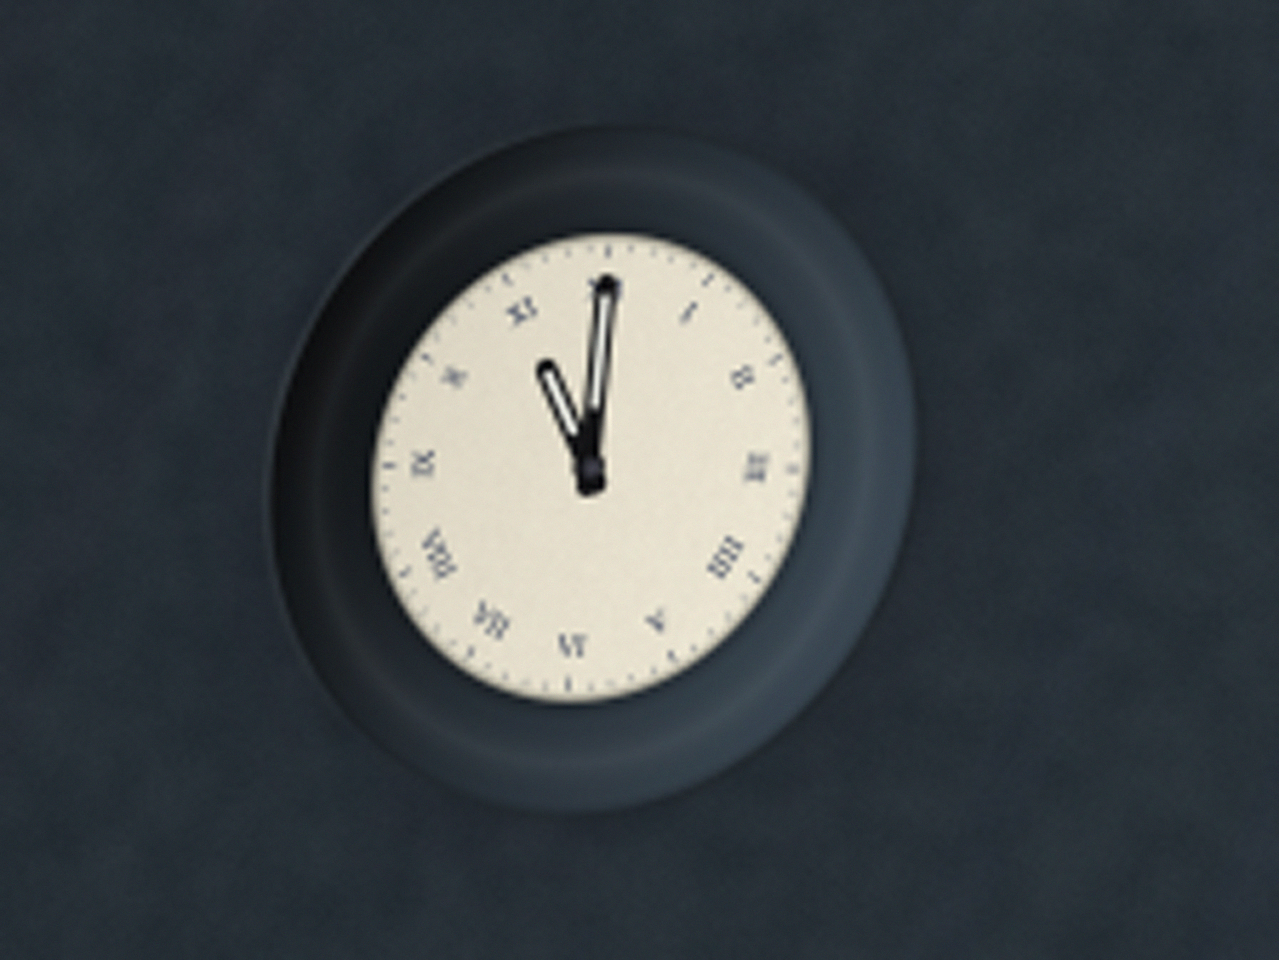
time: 11:00
